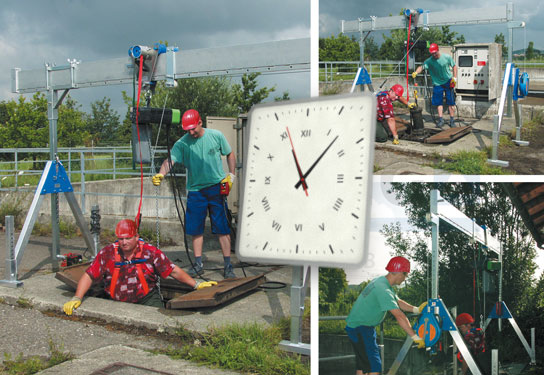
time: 11:06:56
